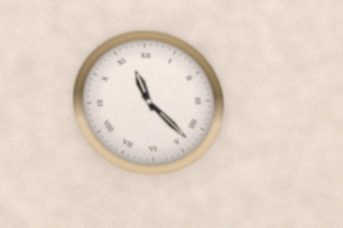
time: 11:23
